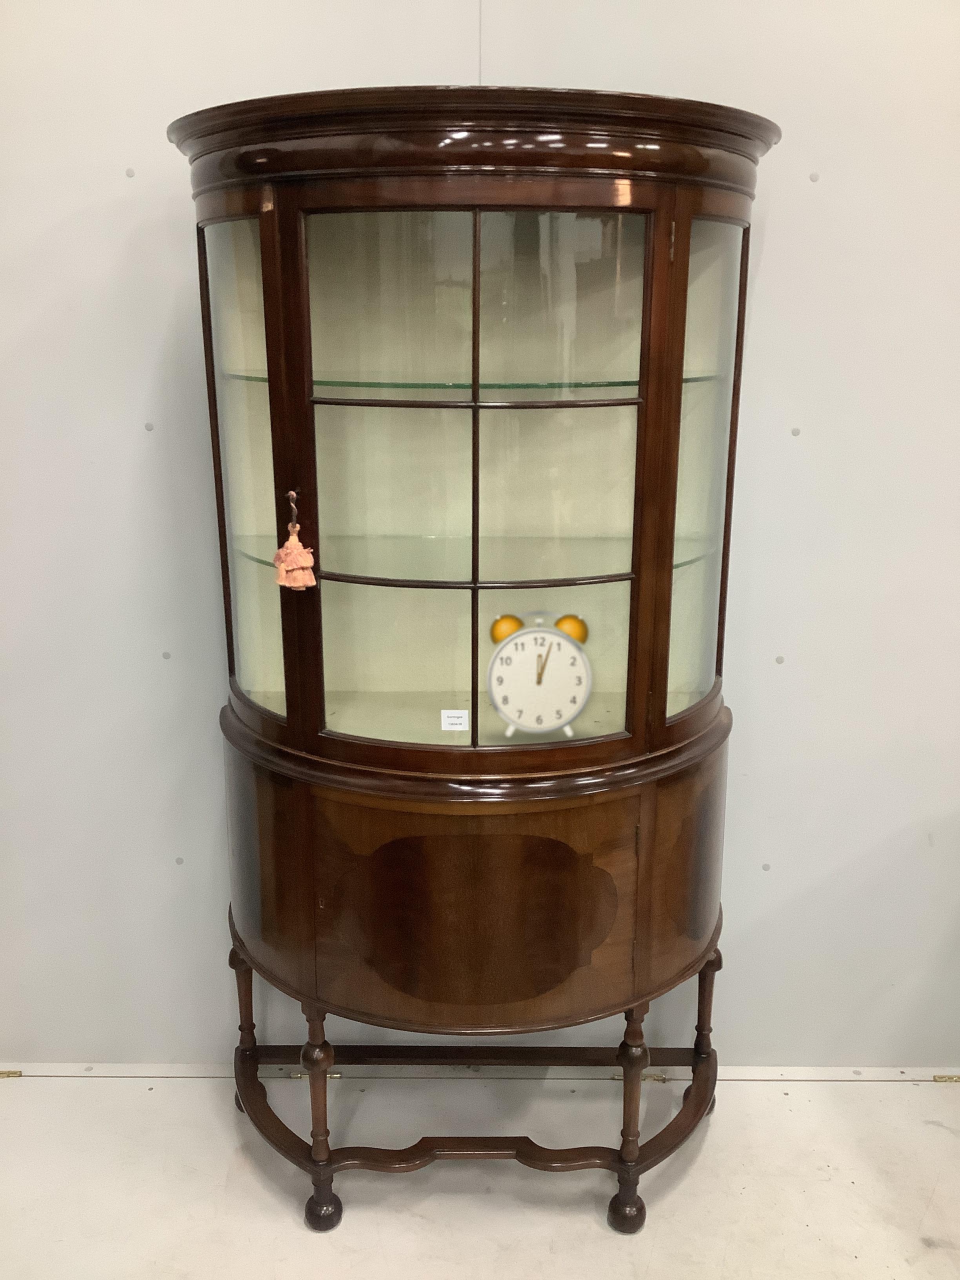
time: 12:03
